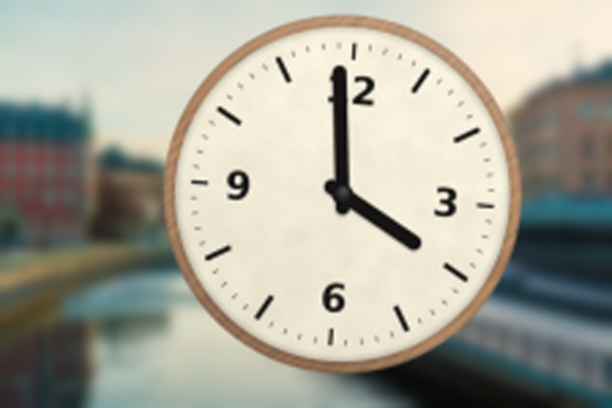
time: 3:59
